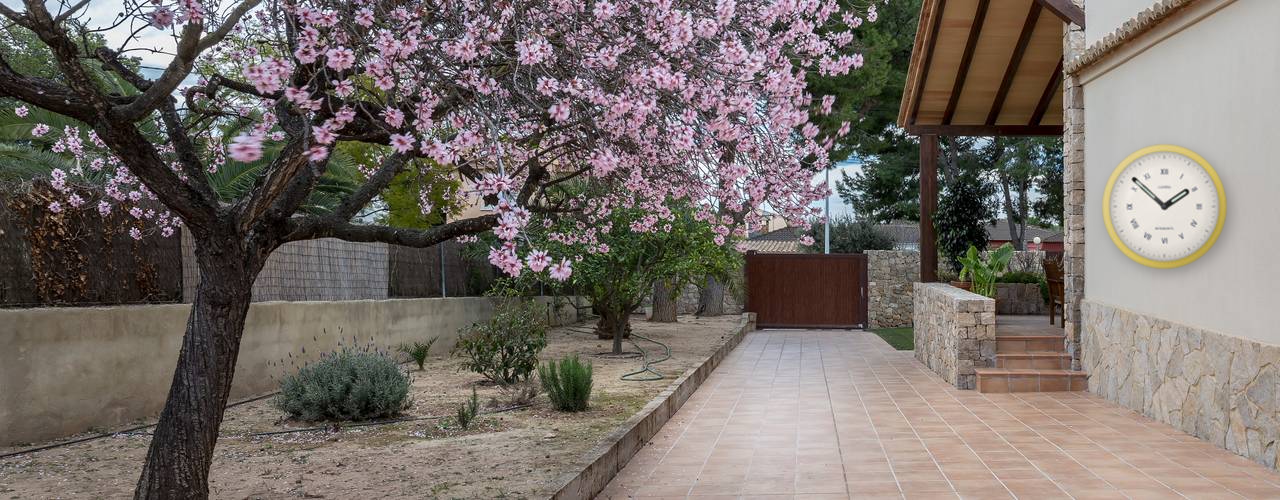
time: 1:52
